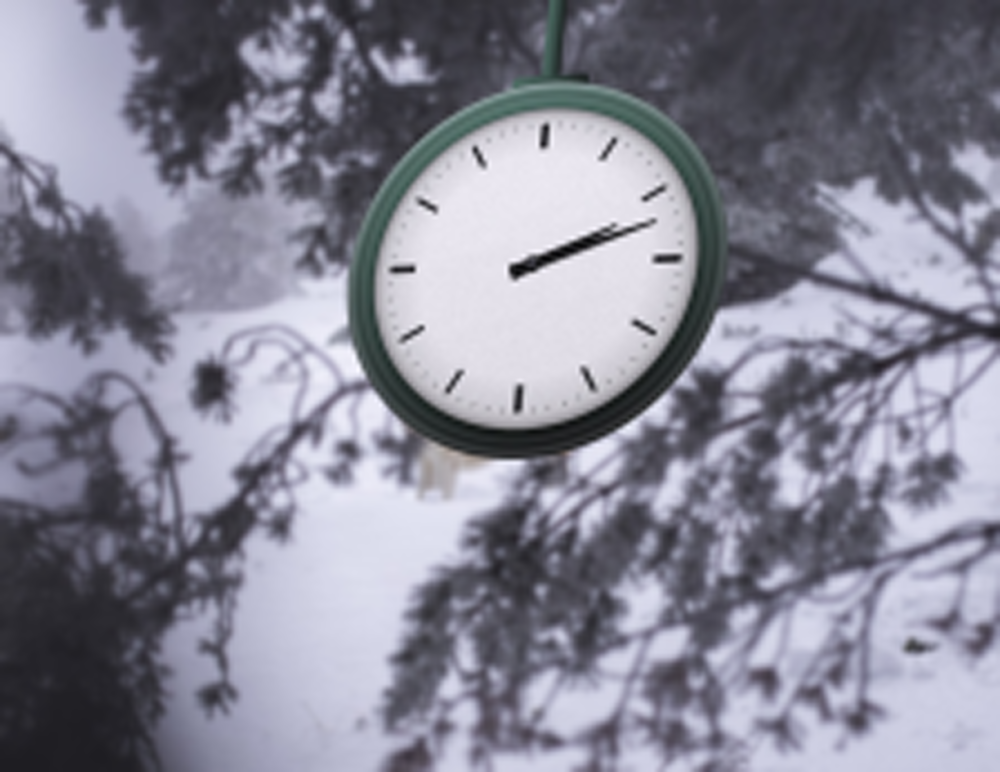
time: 2:12
